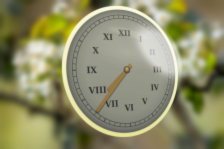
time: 7:37
